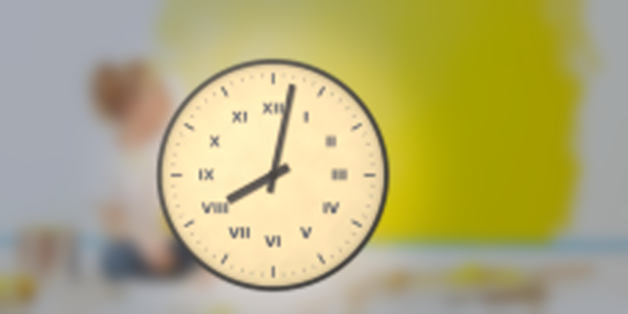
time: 8:02
